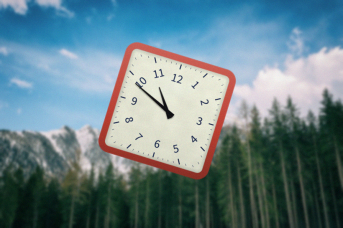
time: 10:49
